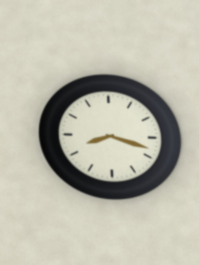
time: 8:18
